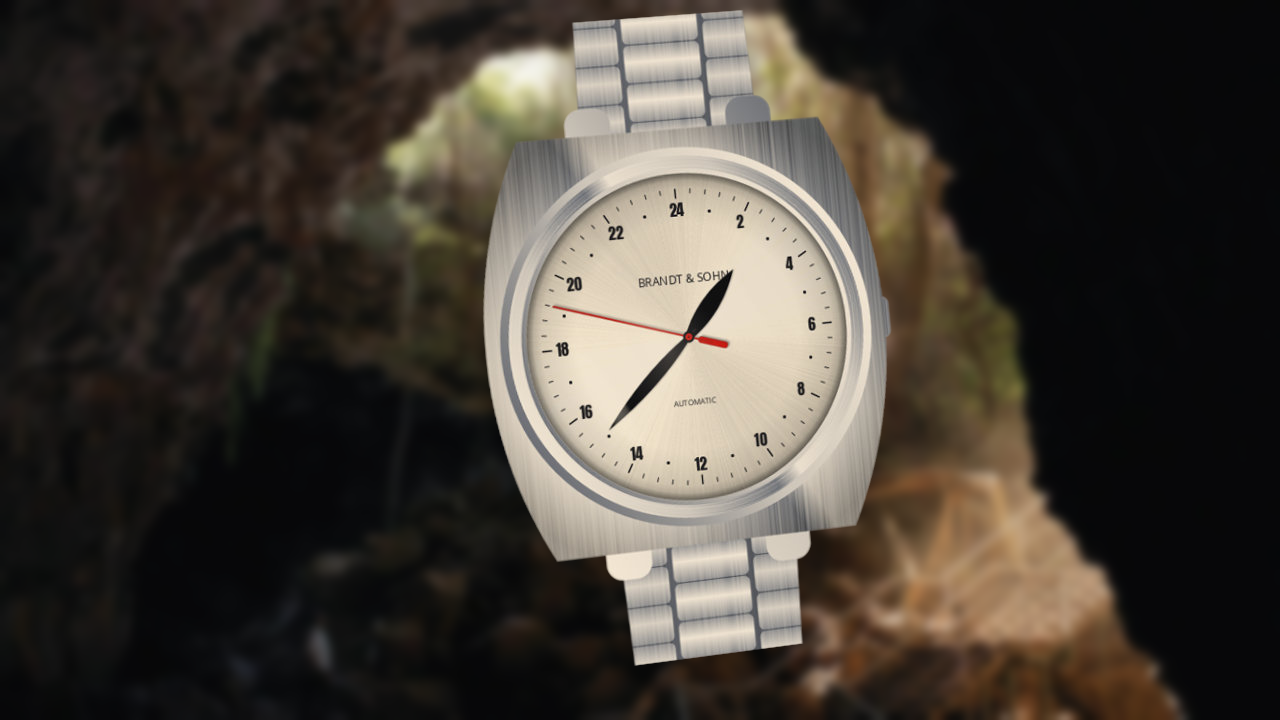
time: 2:37:48
